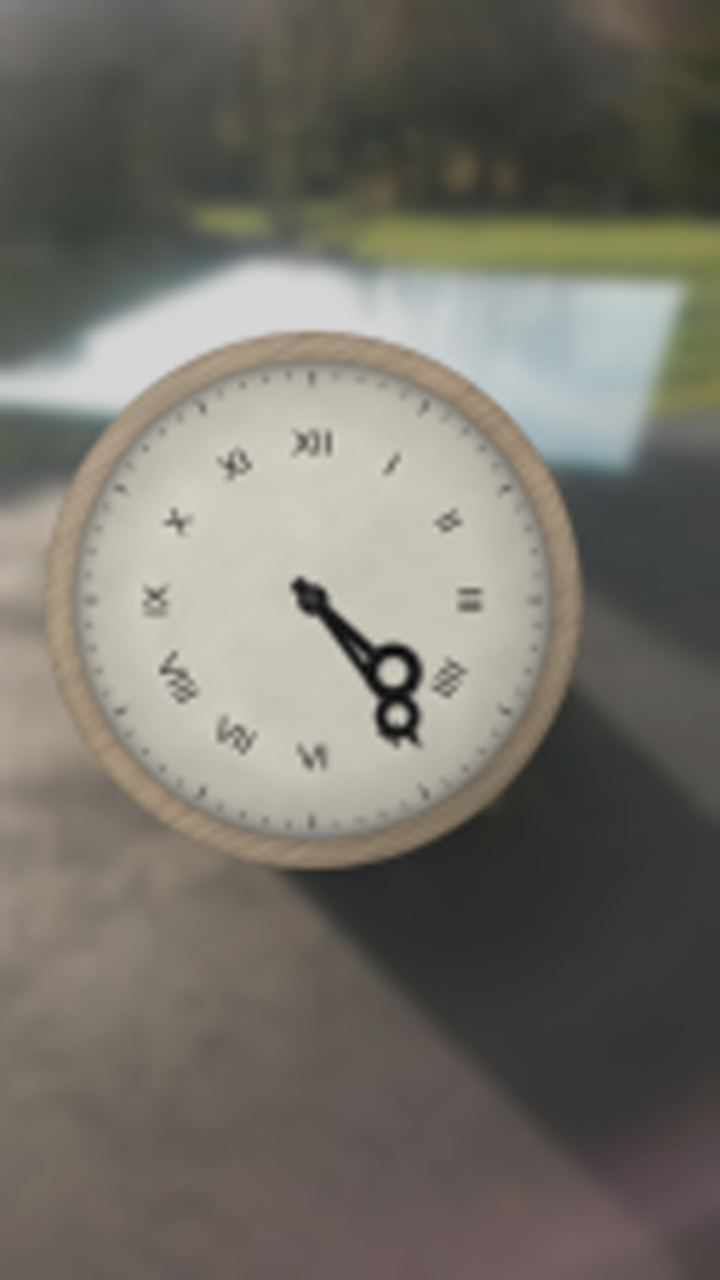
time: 4:24
